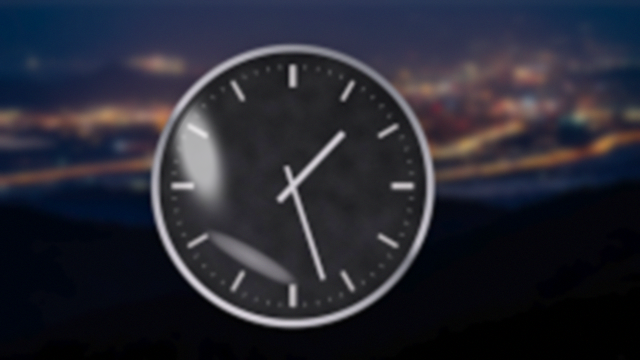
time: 1:27
